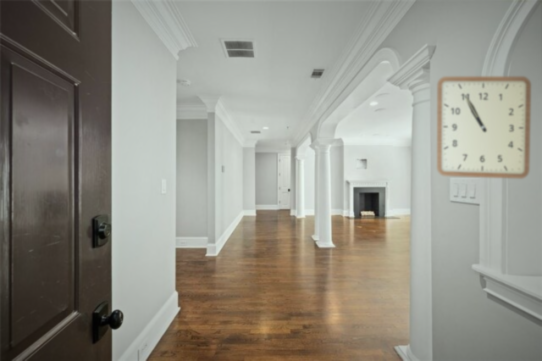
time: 10:55
